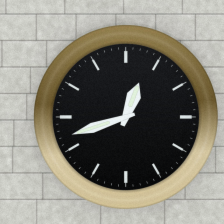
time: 12:42
